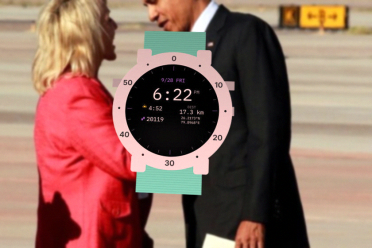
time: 6:22
